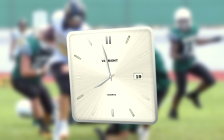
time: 7:58
